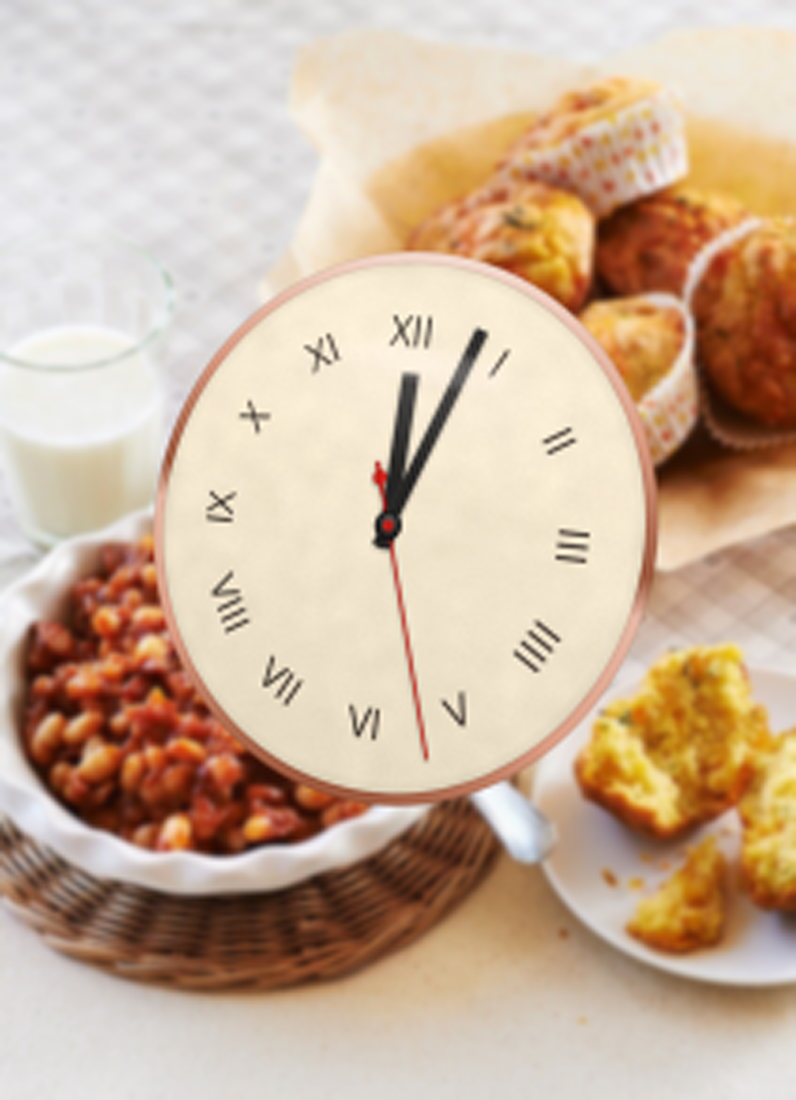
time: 12:03:27
